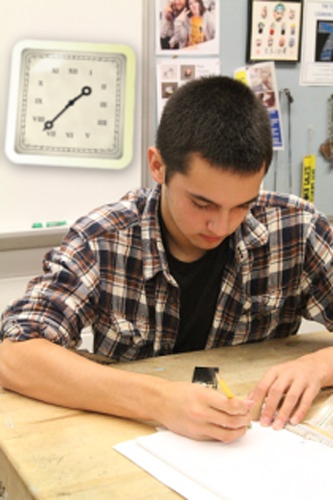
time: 1:37
